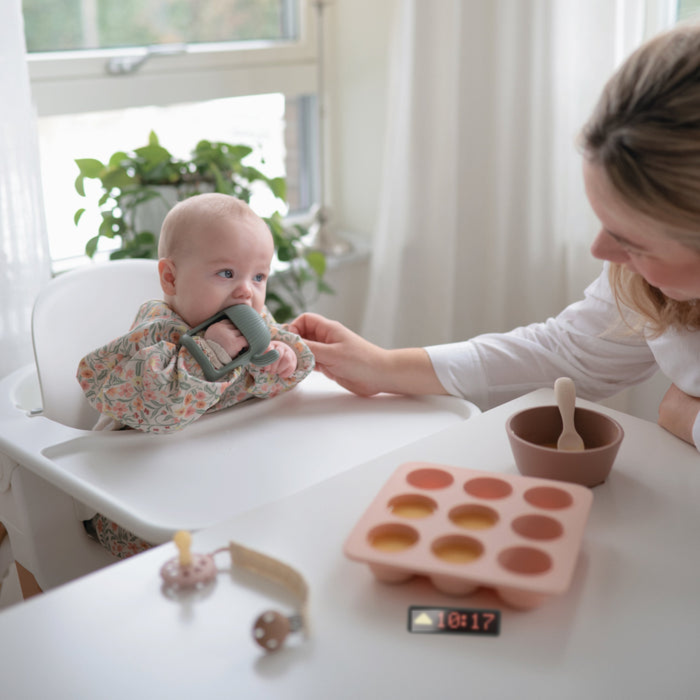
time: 10:17
